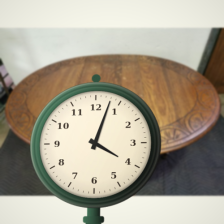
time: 4:03
